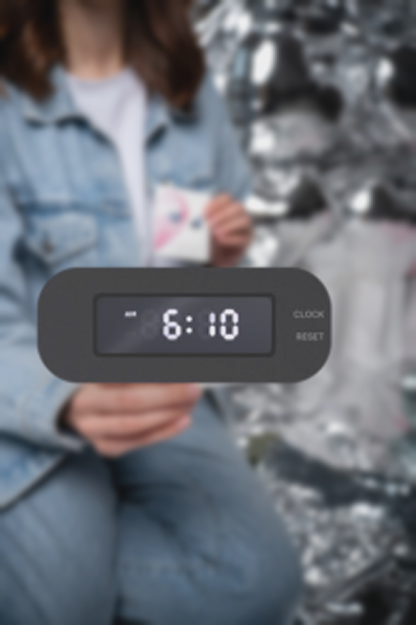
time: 6:10
